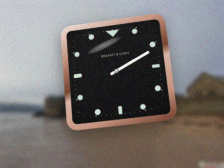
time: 2:11
